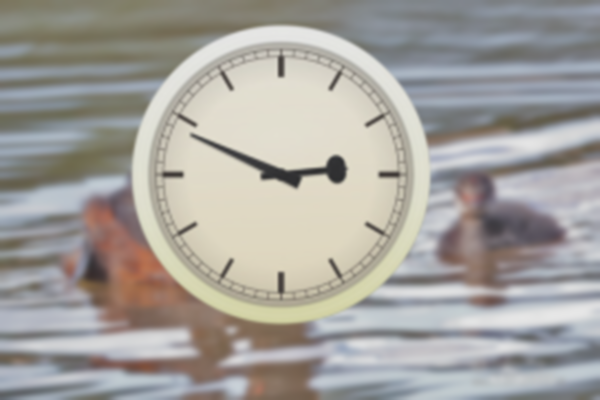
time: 2:49
